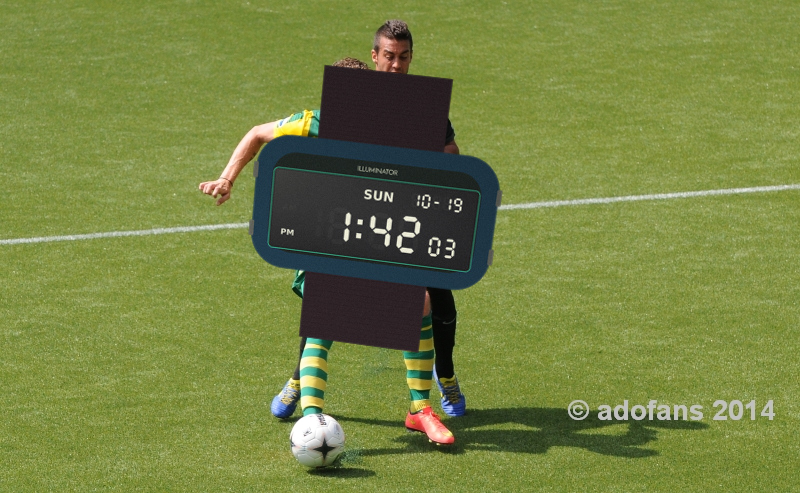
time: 1:42:03
